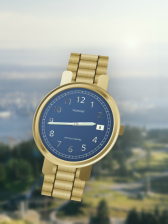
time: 2:44
